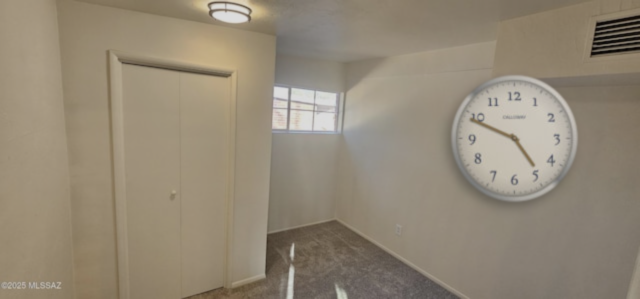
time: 4:49
